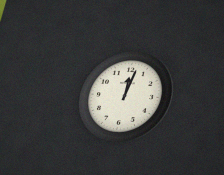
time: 12:02
